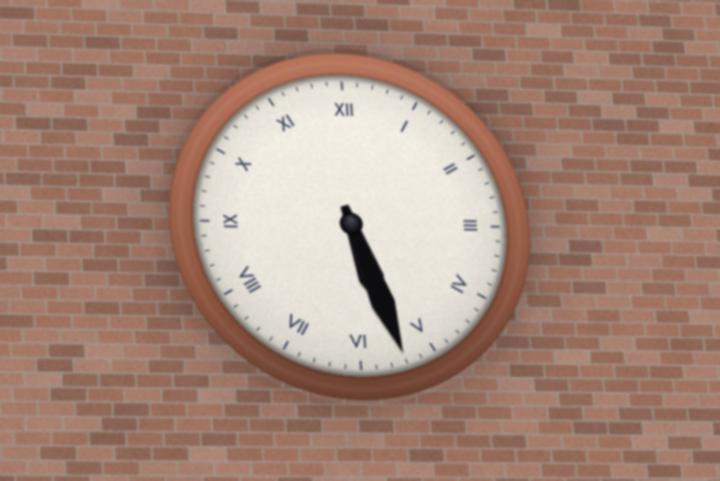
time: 5:27
